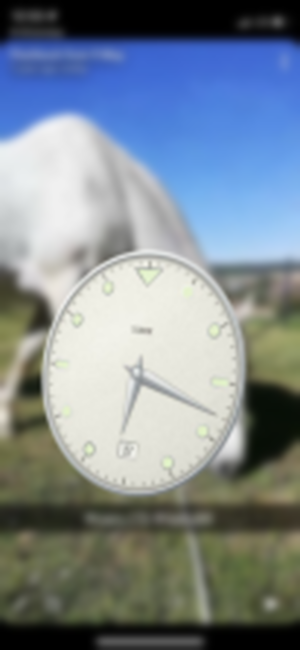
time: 6:18
